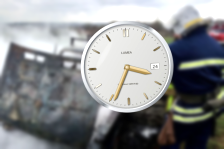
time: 3:34
